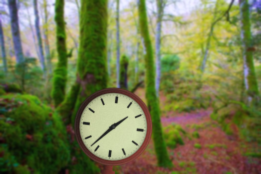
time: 1:37
